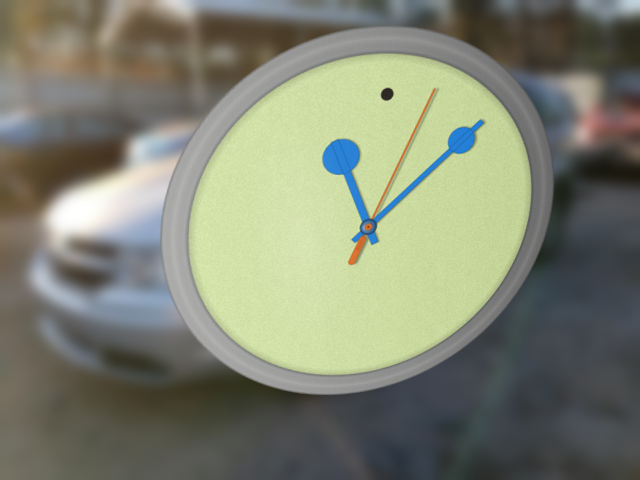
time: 11:07:03
